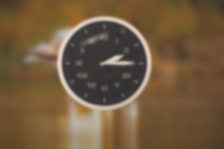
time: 2:15
